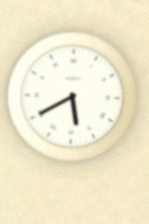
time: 5:40
